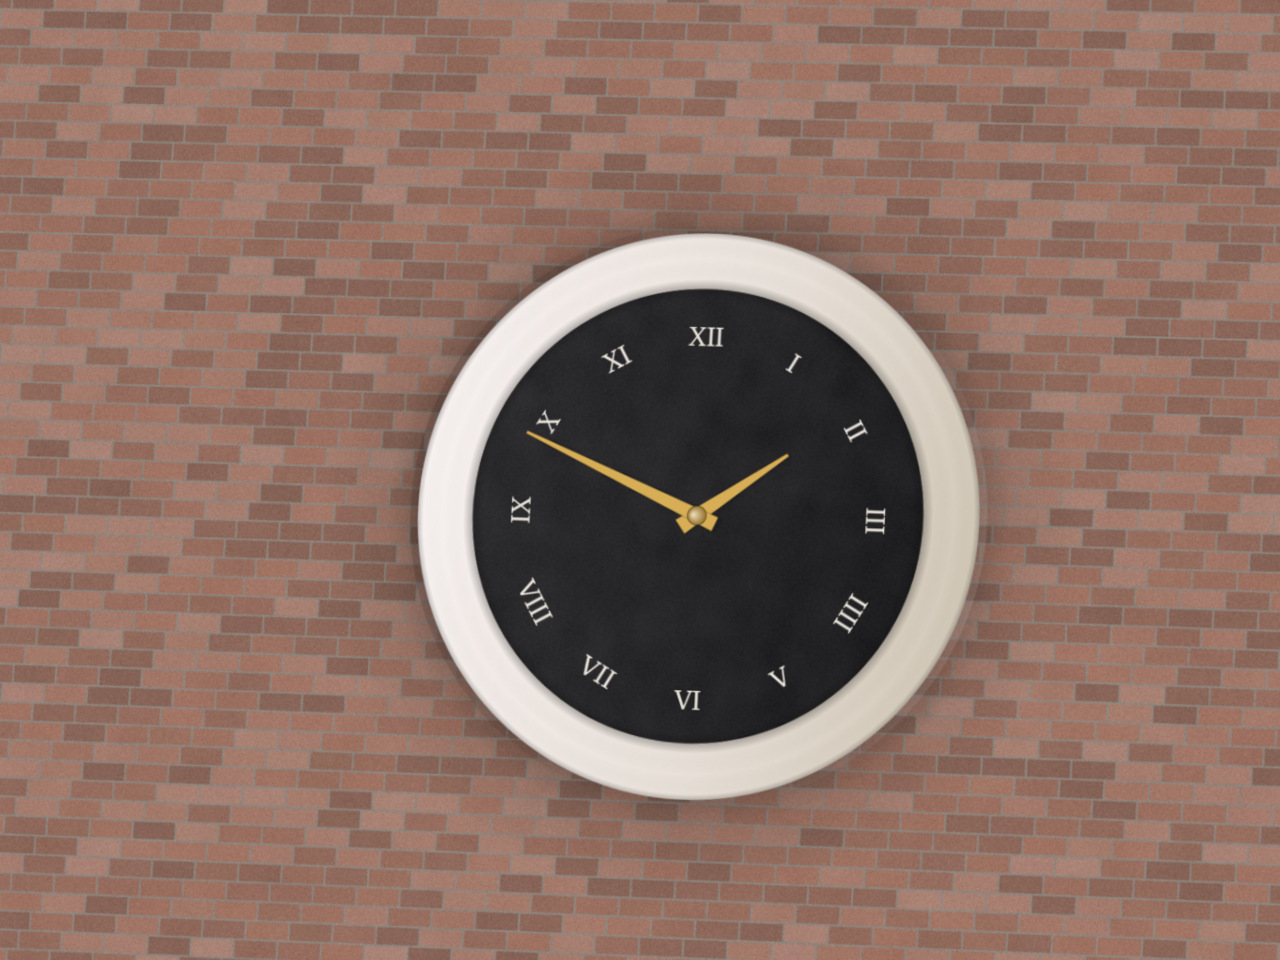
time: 1:49
